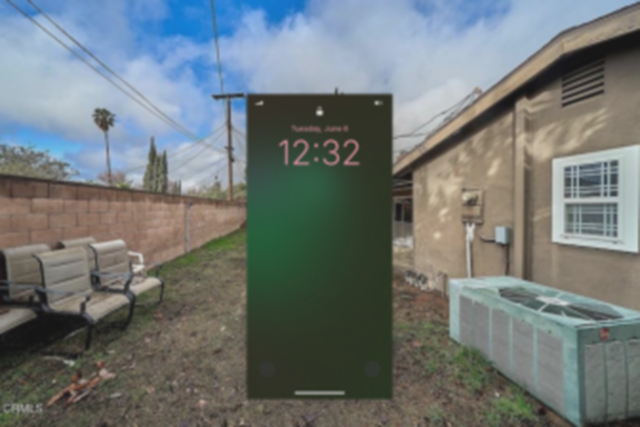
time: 12:32
